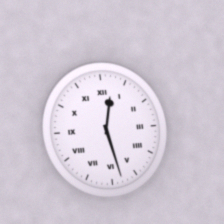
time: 12:28
